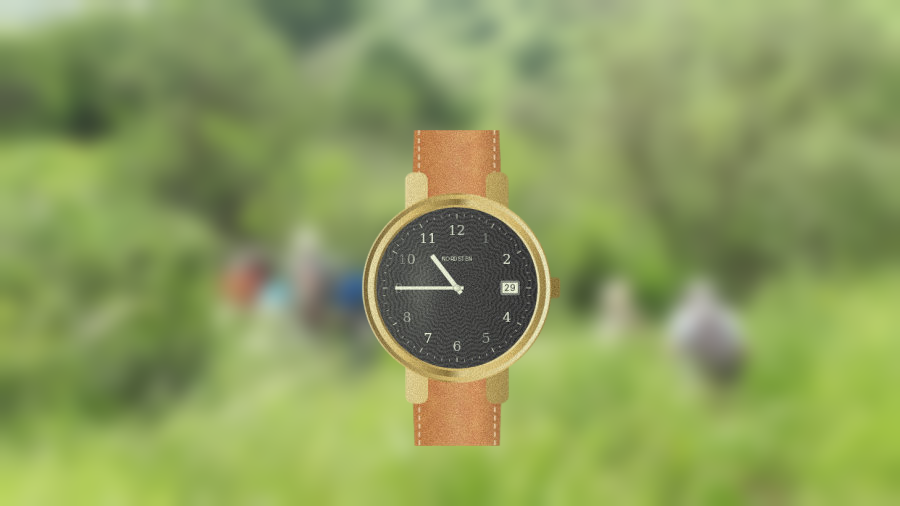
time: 10:45
